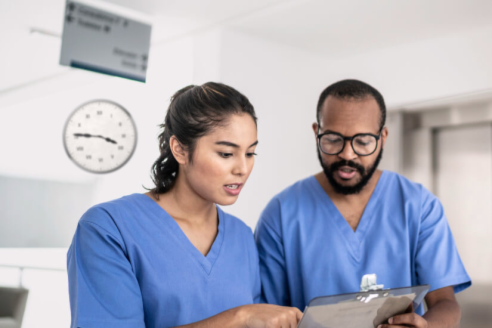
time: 3:46
